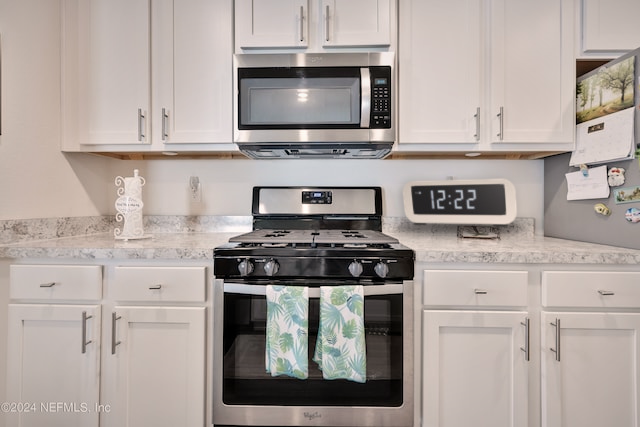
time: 12:22
